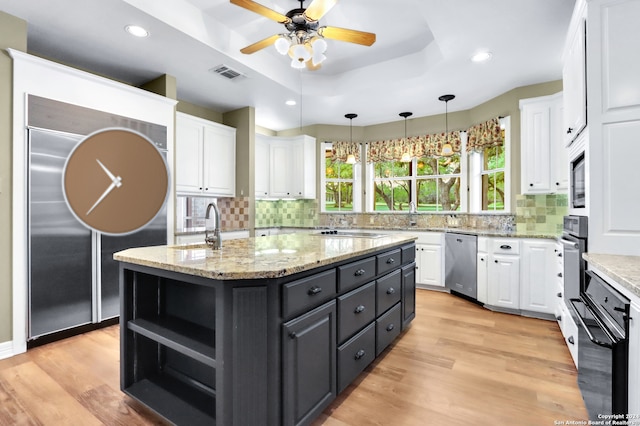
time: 10:37
